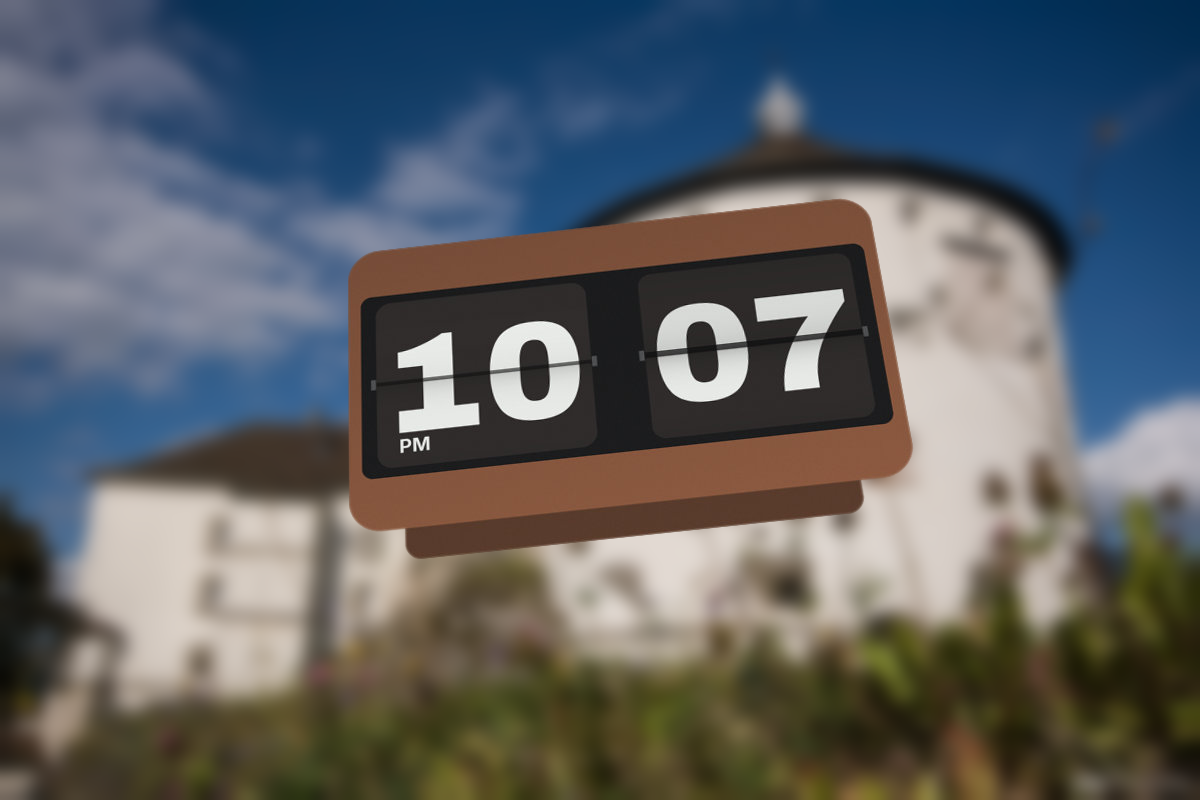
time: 10:07
